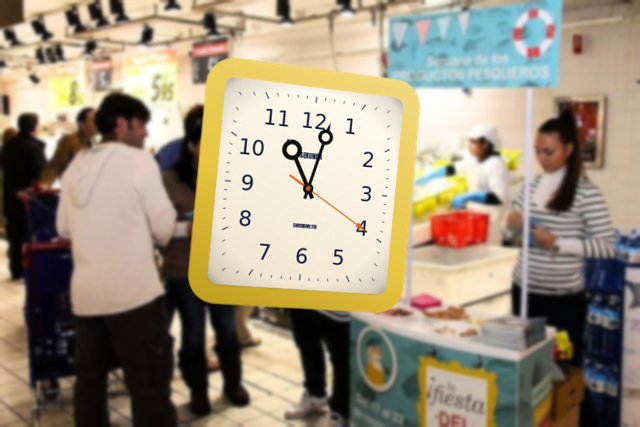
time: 11:02:20
